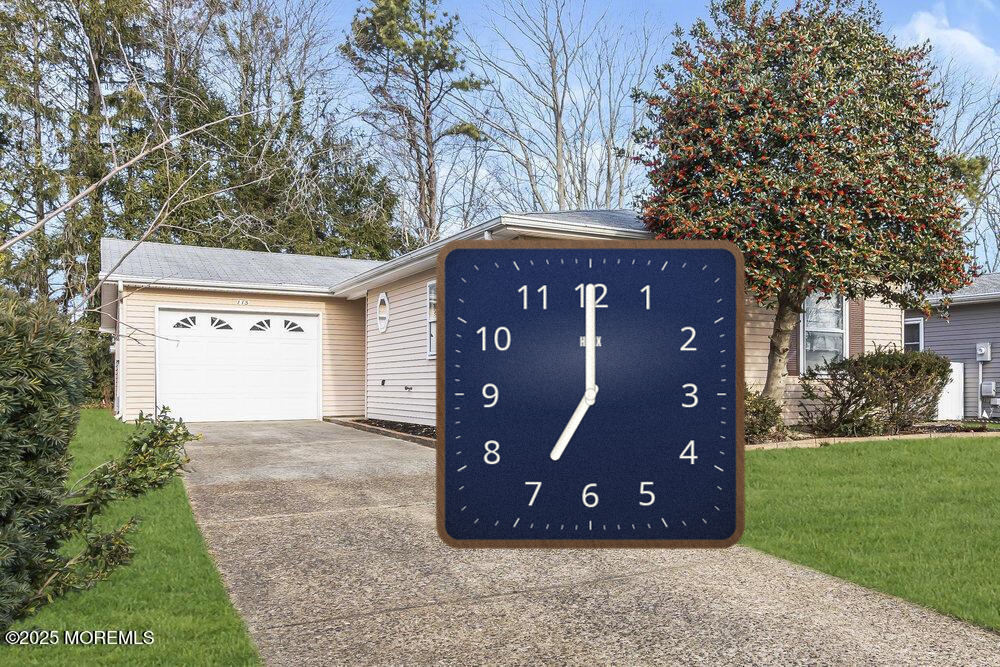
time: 7:00
